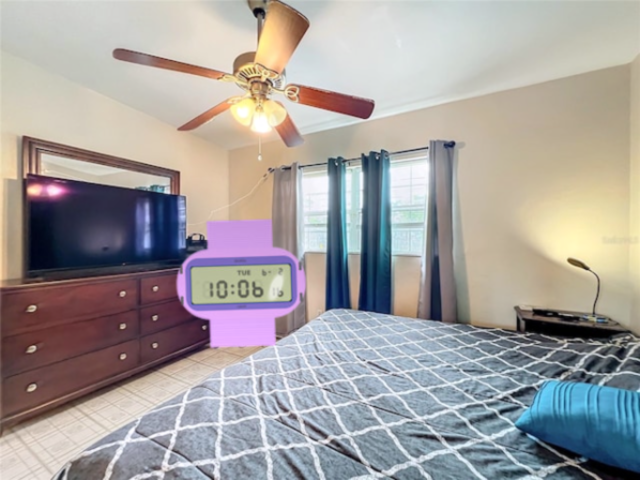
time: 10:06:16
